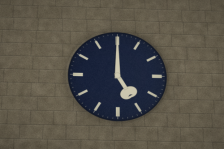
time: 5:00
